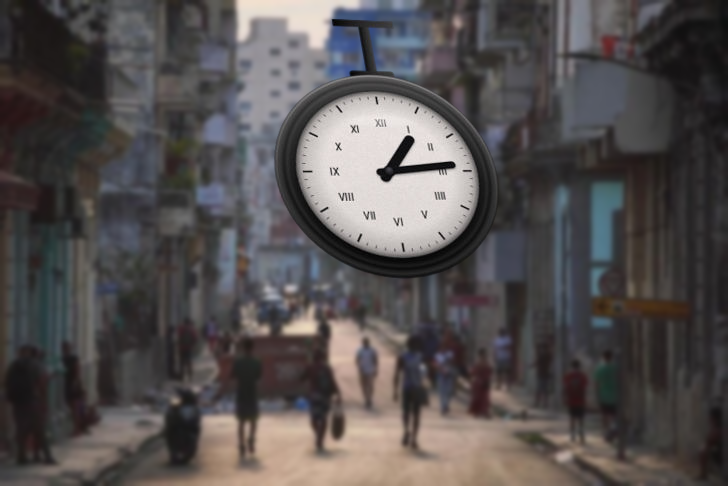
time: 1:14
